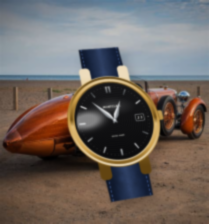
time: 12:53
